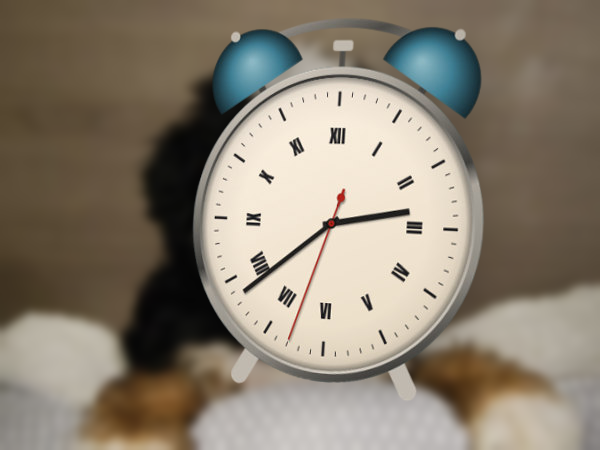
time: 2:38:33
